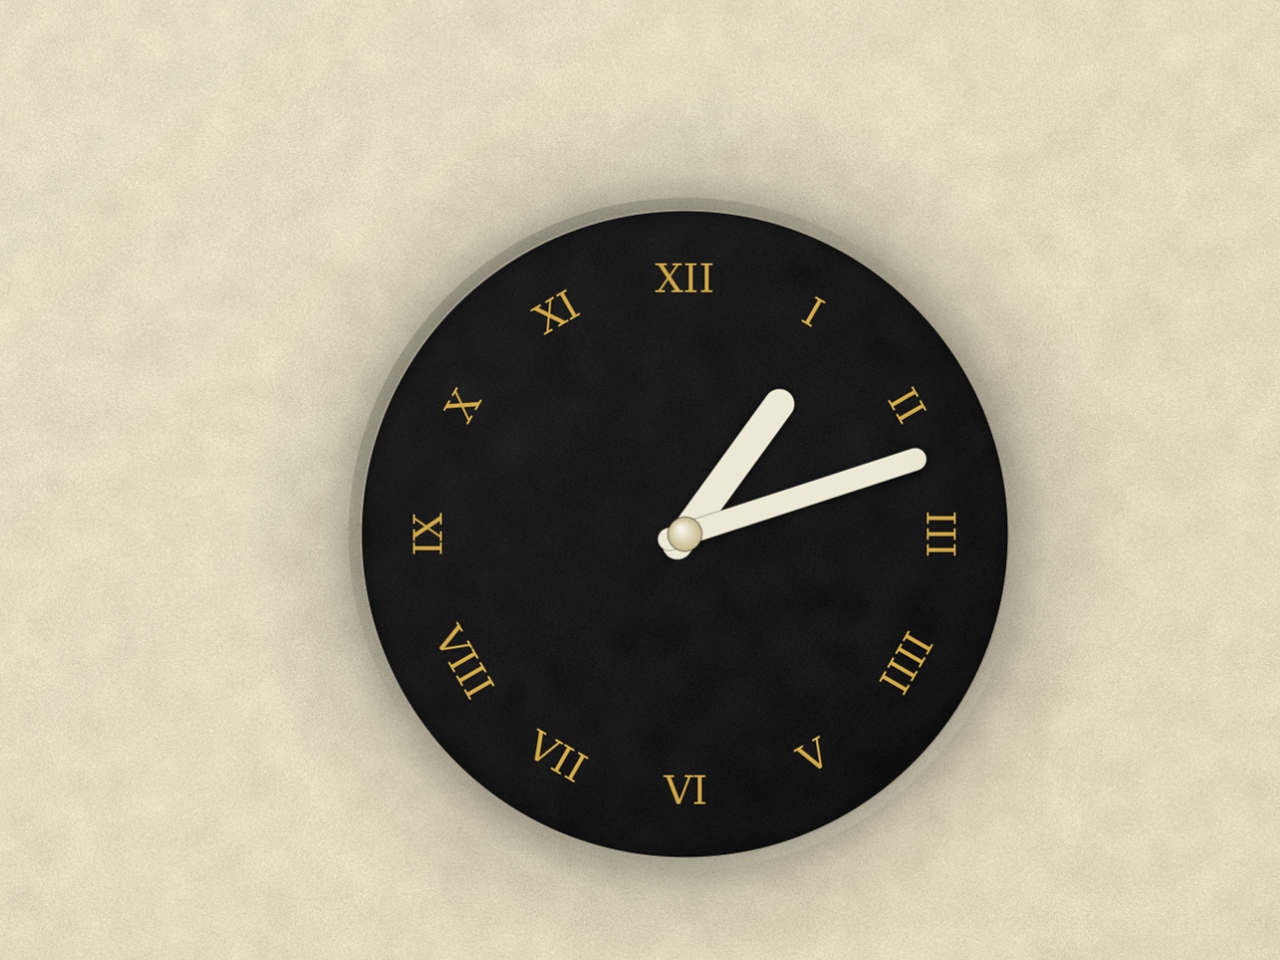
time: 1:12
